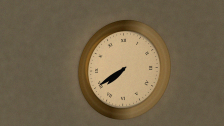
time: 7:40
